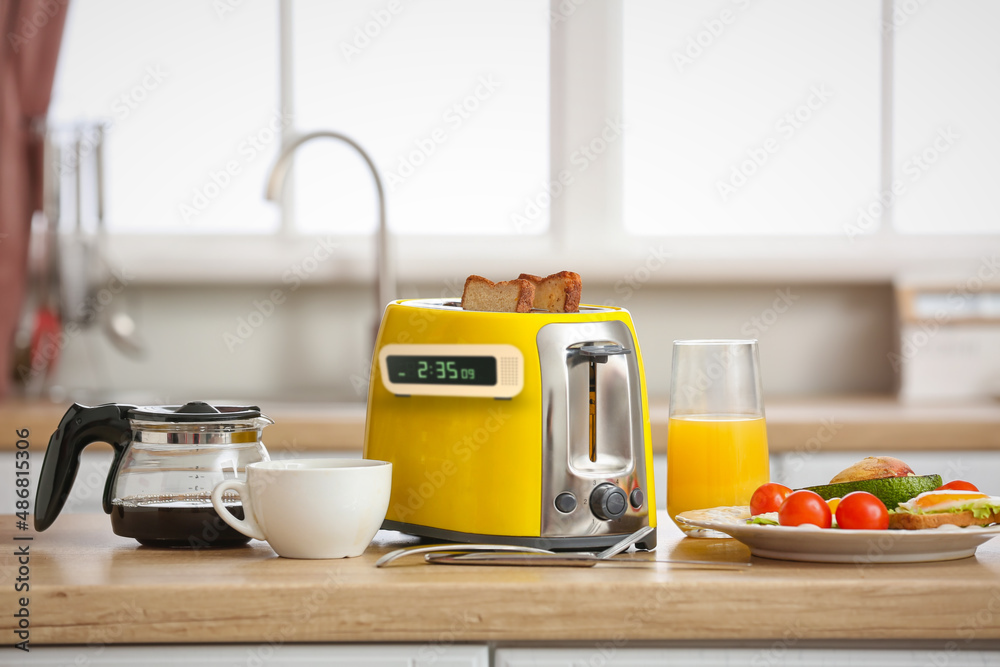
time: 2:35
